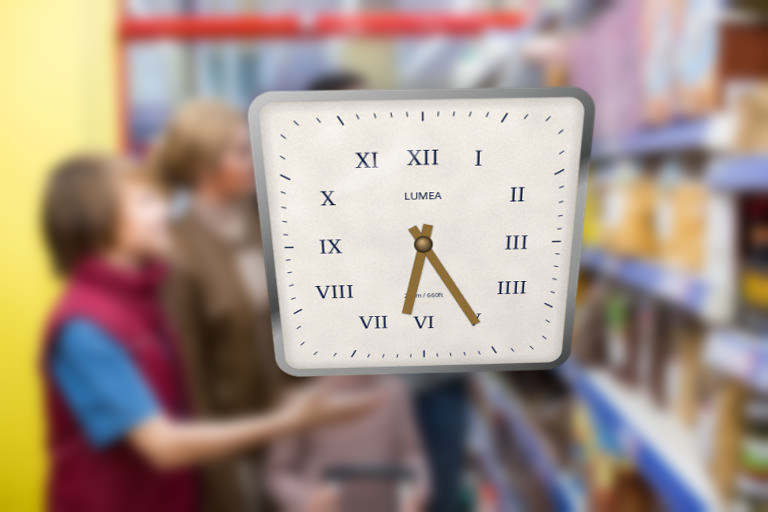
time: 6:25
